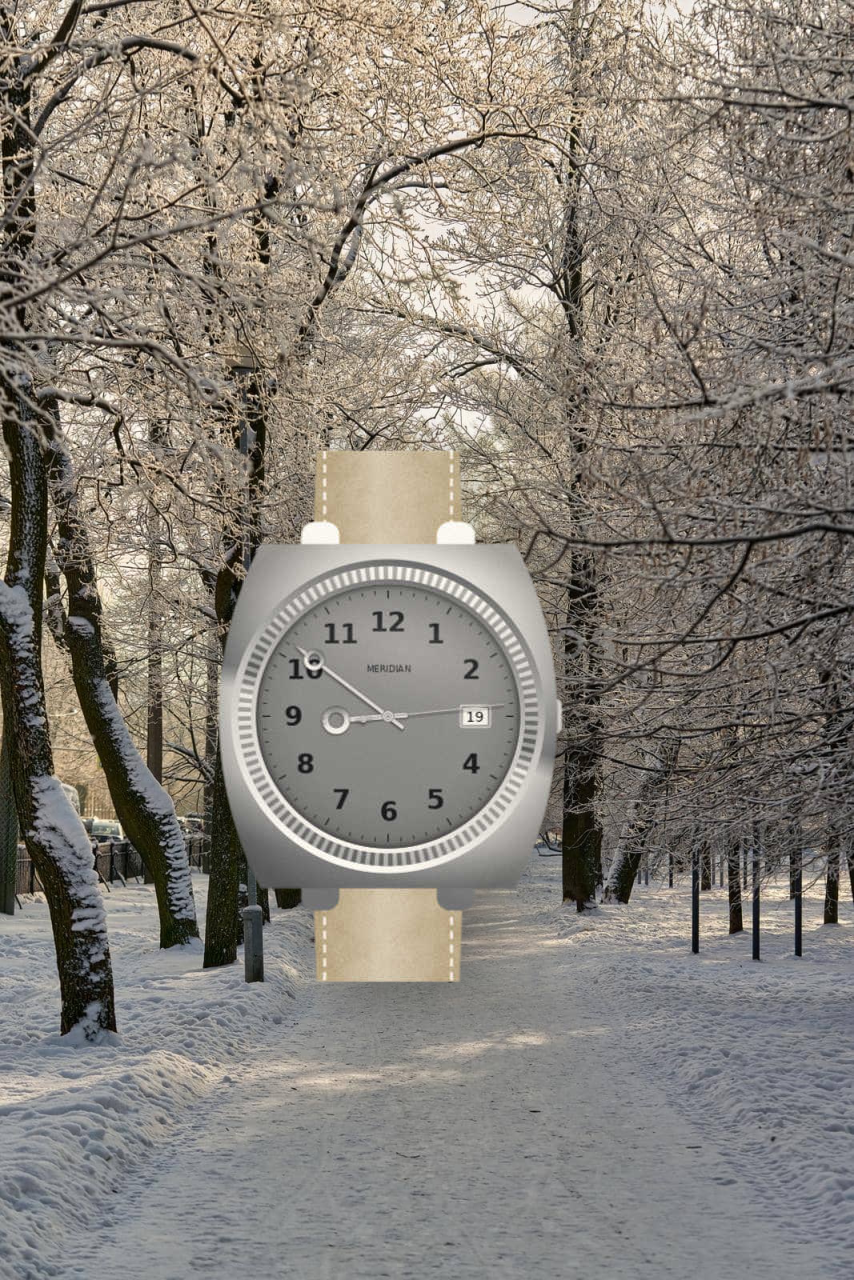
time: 8:51:14
